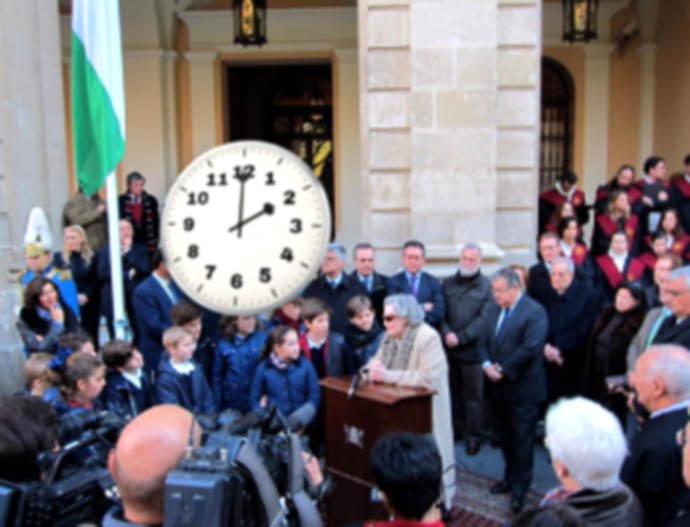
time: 2:00
